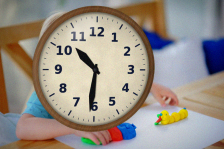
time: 10:31
